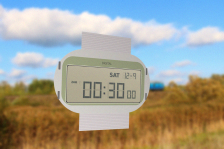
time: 0:30:00
